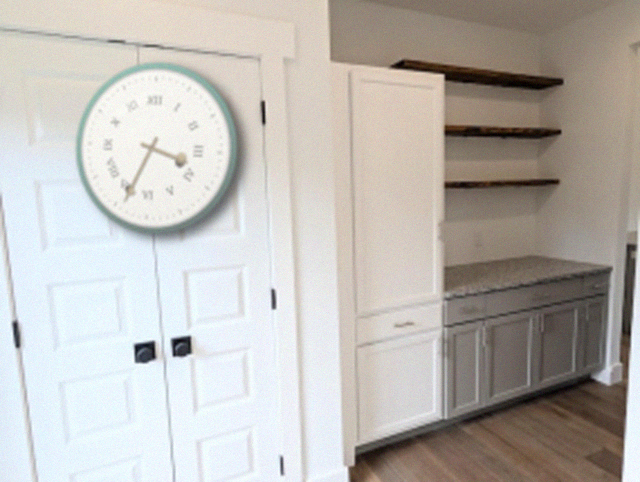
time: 3:34
